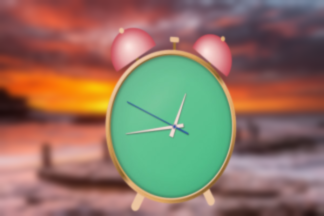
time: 12:43:49
